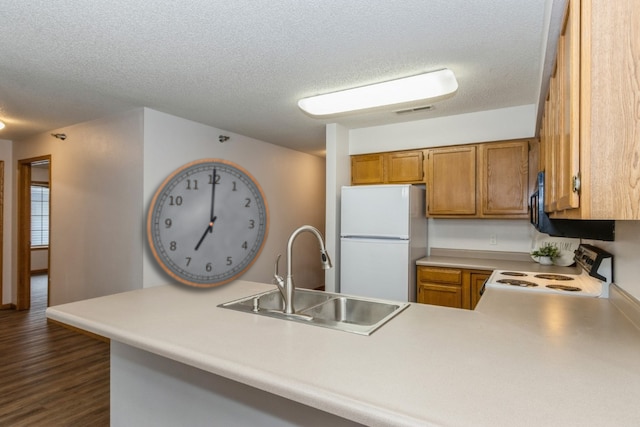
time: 7:00
